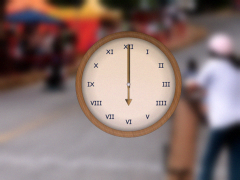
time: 6:00
